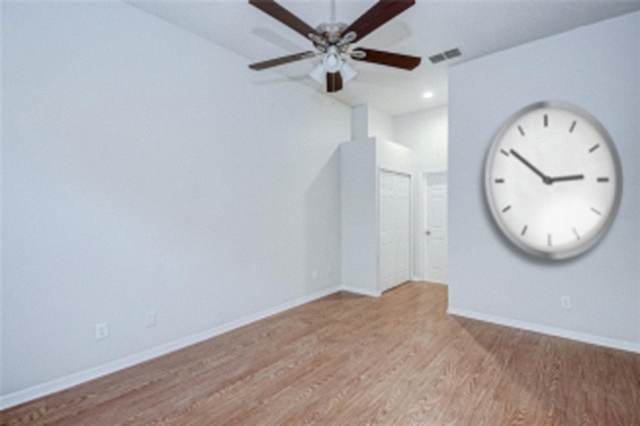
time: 2:51
